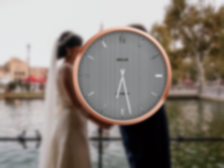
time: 6:28
